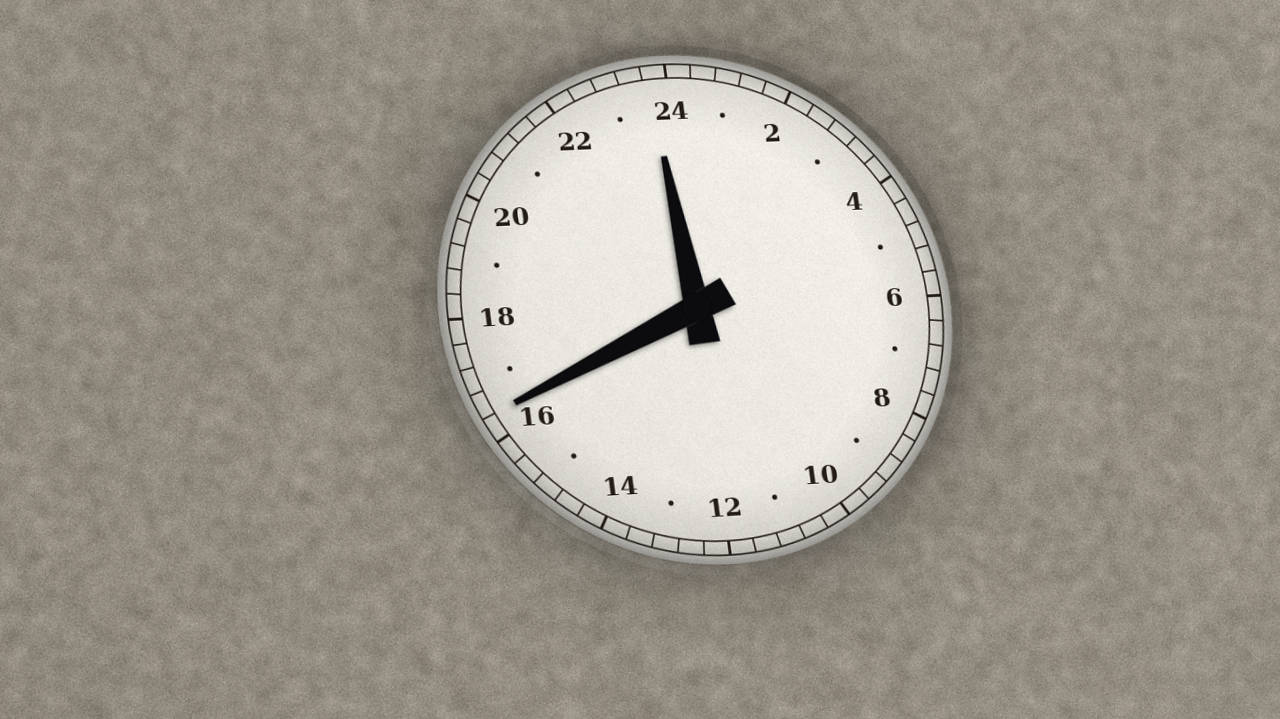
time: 23:41
